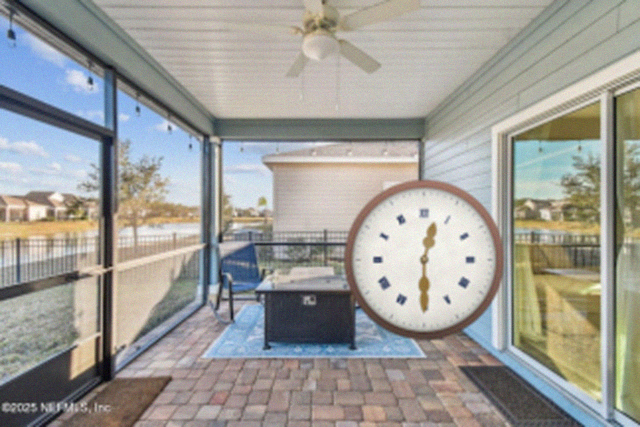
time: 12:30
